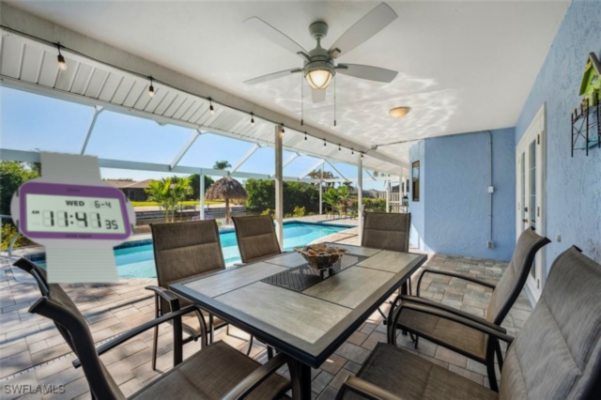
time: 11:41
